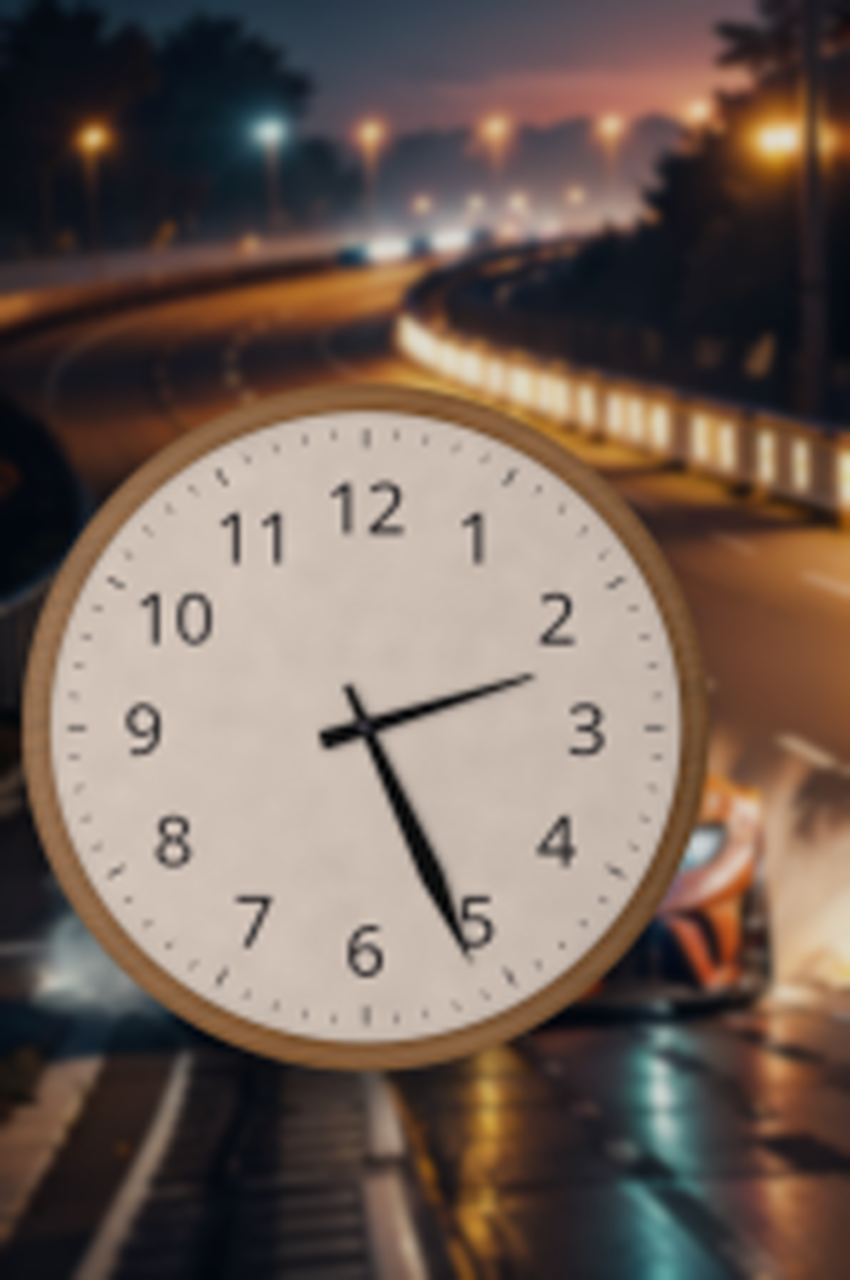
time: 2:26
